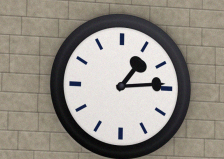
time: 1:14
